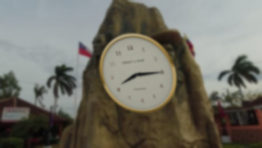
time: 8:15
